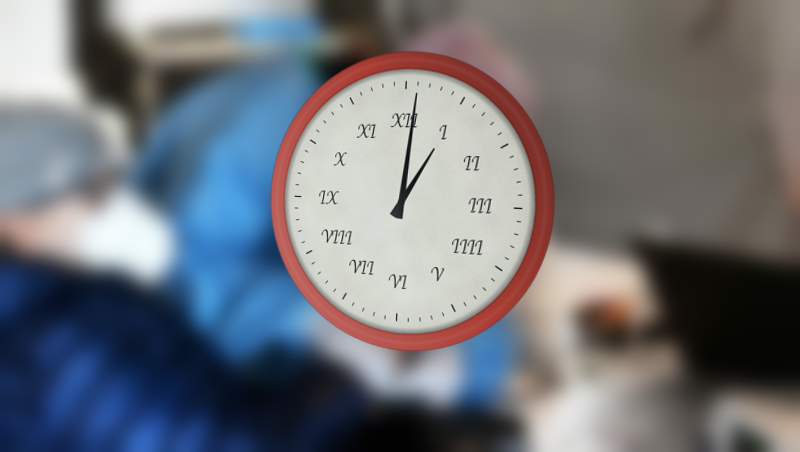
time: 1:01
